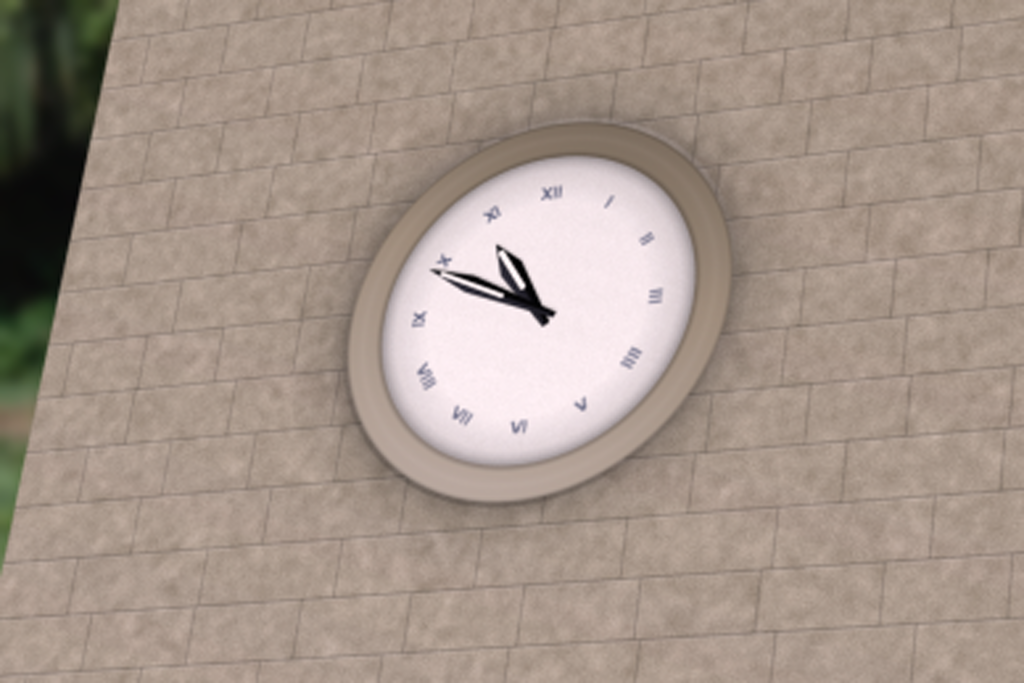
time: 10:49
